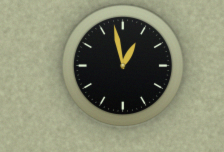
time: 12:58
